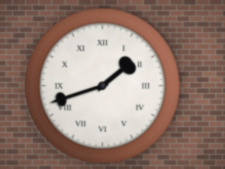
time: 1:42
